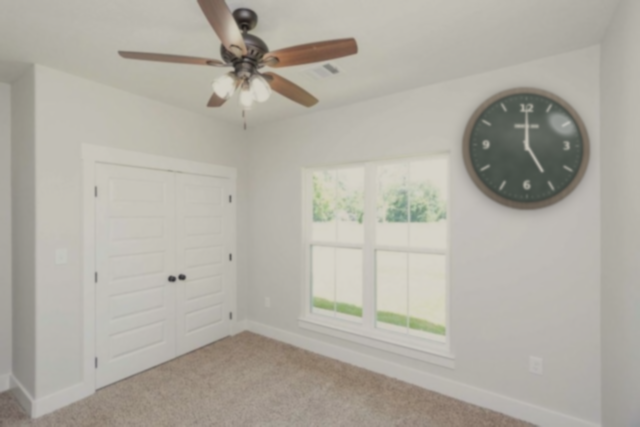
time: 5:00
